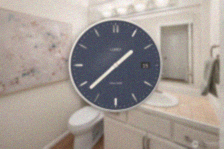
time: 1:38
